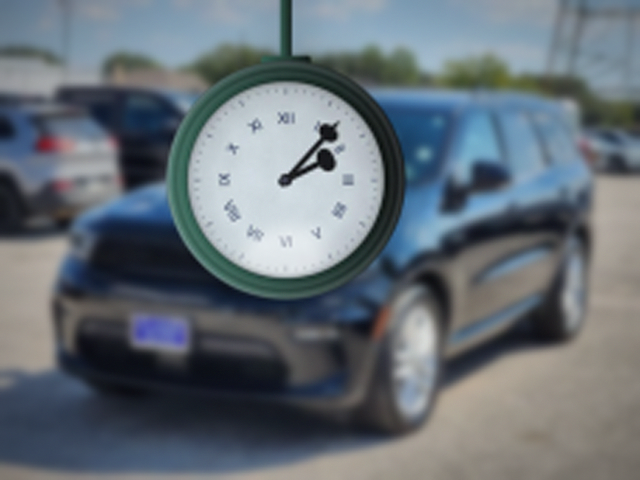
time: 2:07
